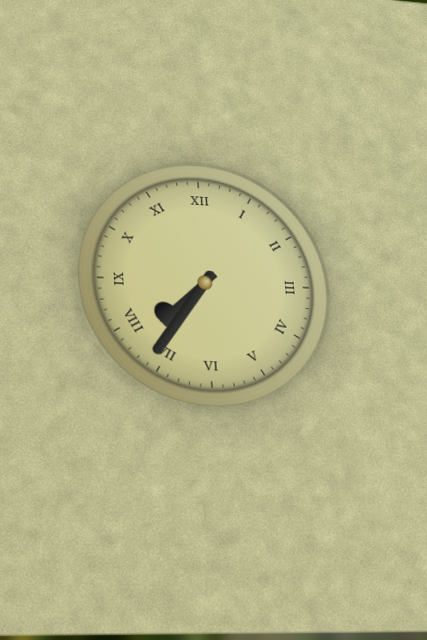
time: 7:36
